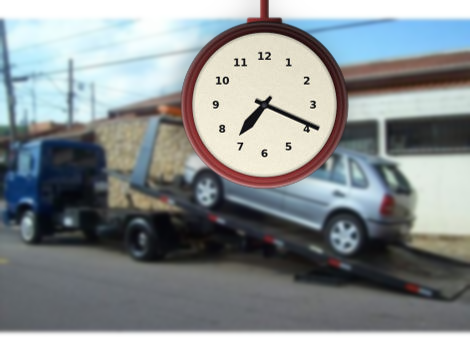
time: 7:19
